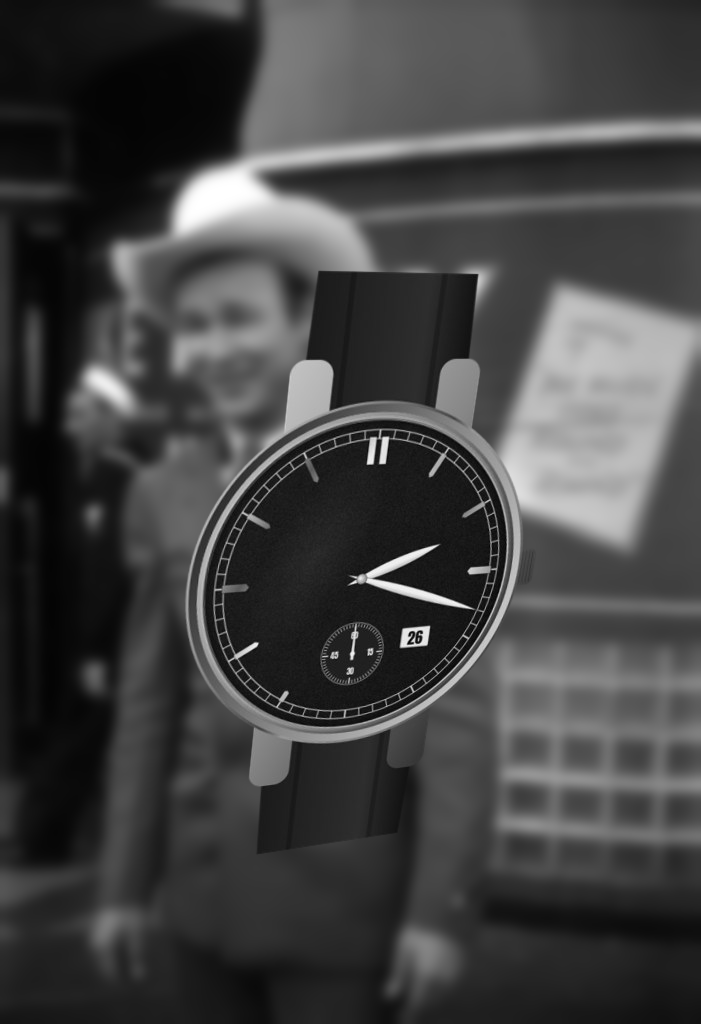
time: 2:18
